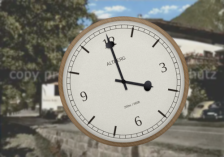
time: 4:00
